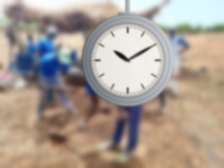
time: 10:10
